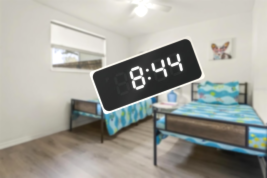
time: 8:44
